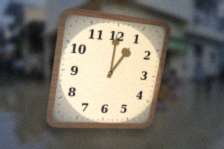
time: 1:00
